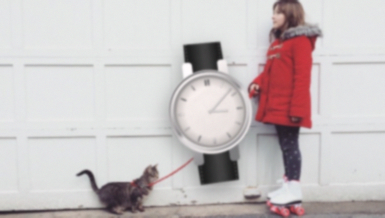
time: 3:08
